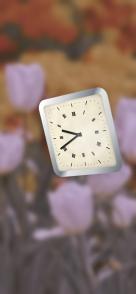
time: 9:41
